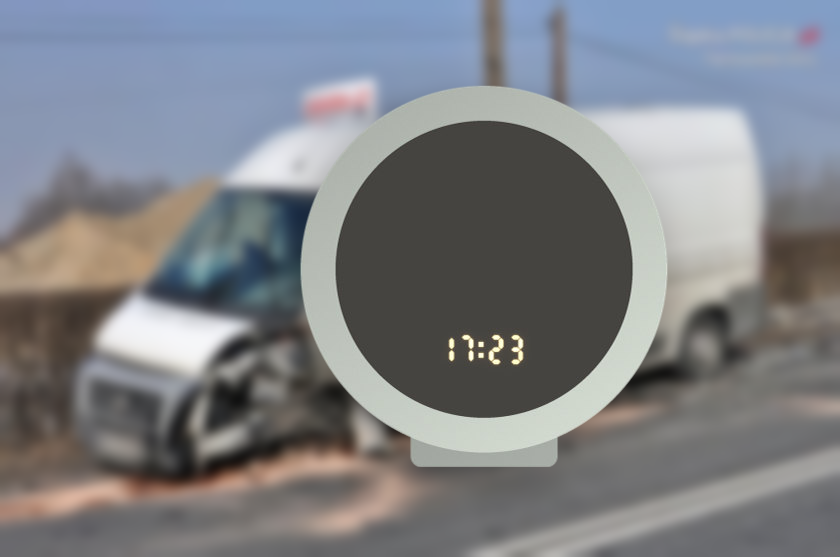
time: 17:23
